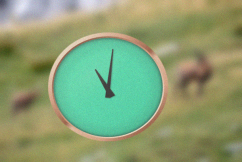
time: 11:01
